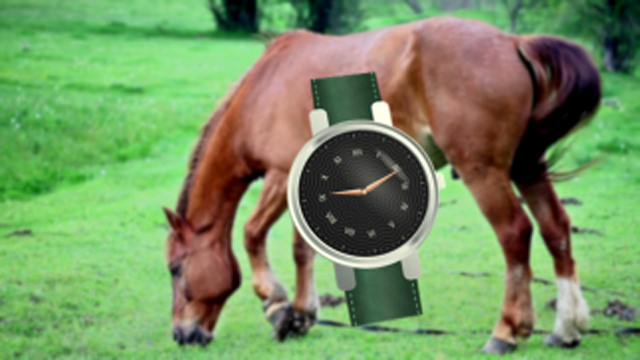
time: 9:11
